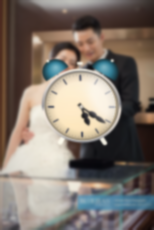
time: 5:21
